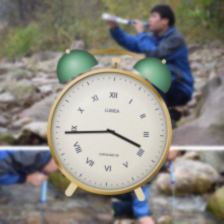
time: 3:44
